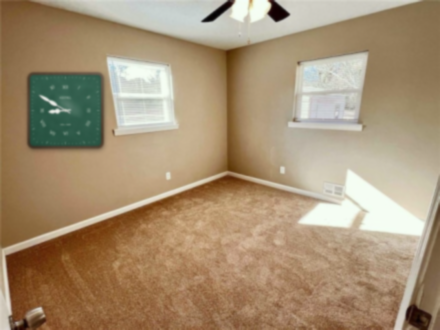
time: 8:50
